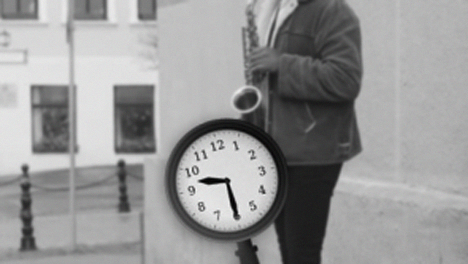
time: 9:30
